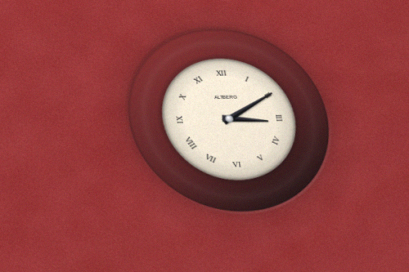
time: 3:10
